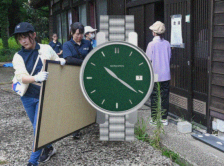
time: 10:21
